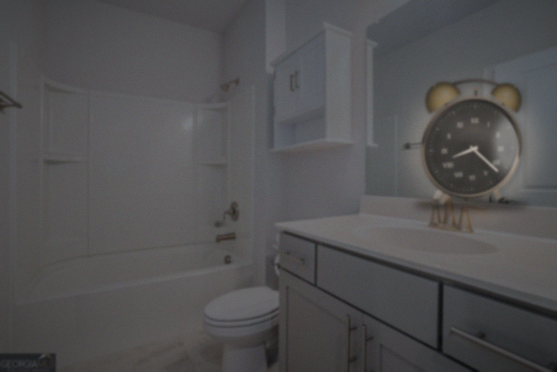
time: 8:22
